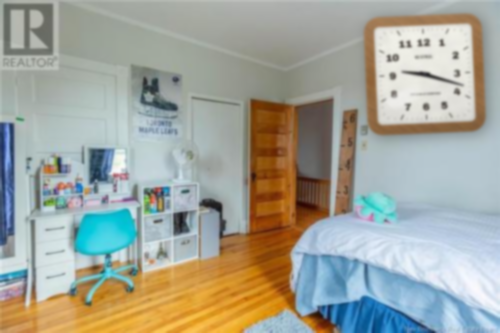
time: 9:18
